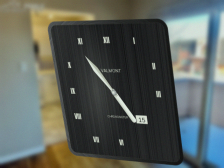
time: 4:54
